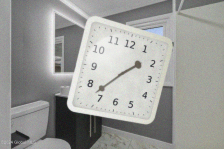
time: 1:37
